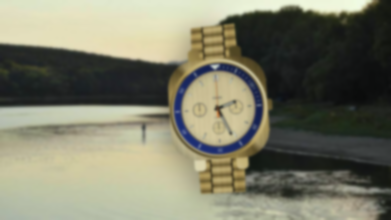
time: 2:26
